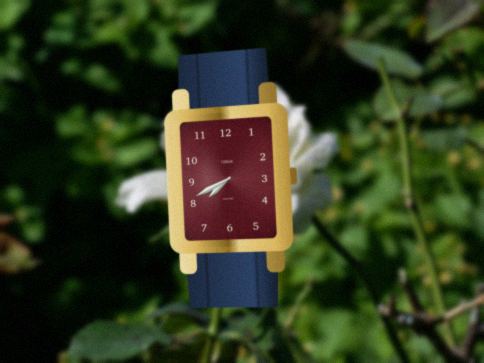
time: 7:41
